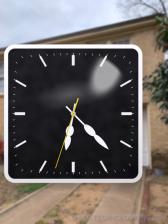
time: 6:22:33
